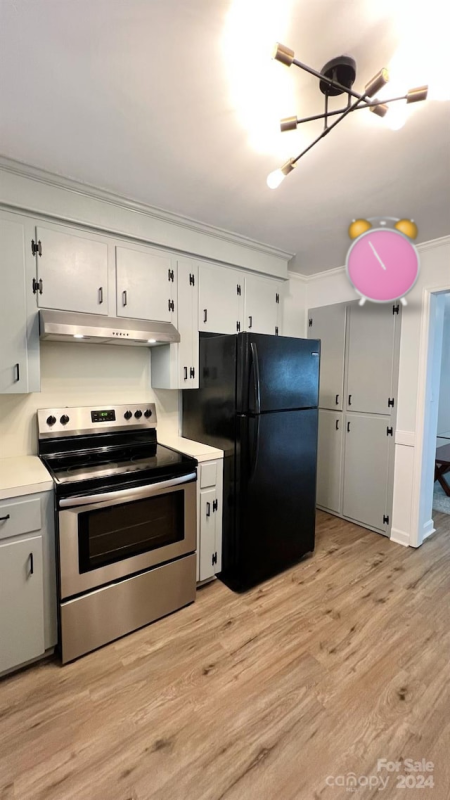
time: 10:55
